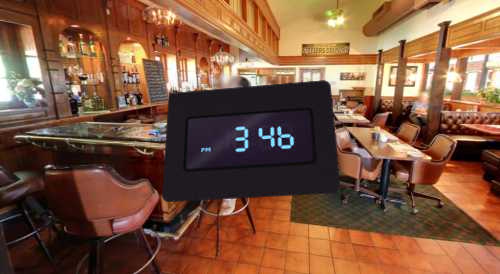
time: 3:46
